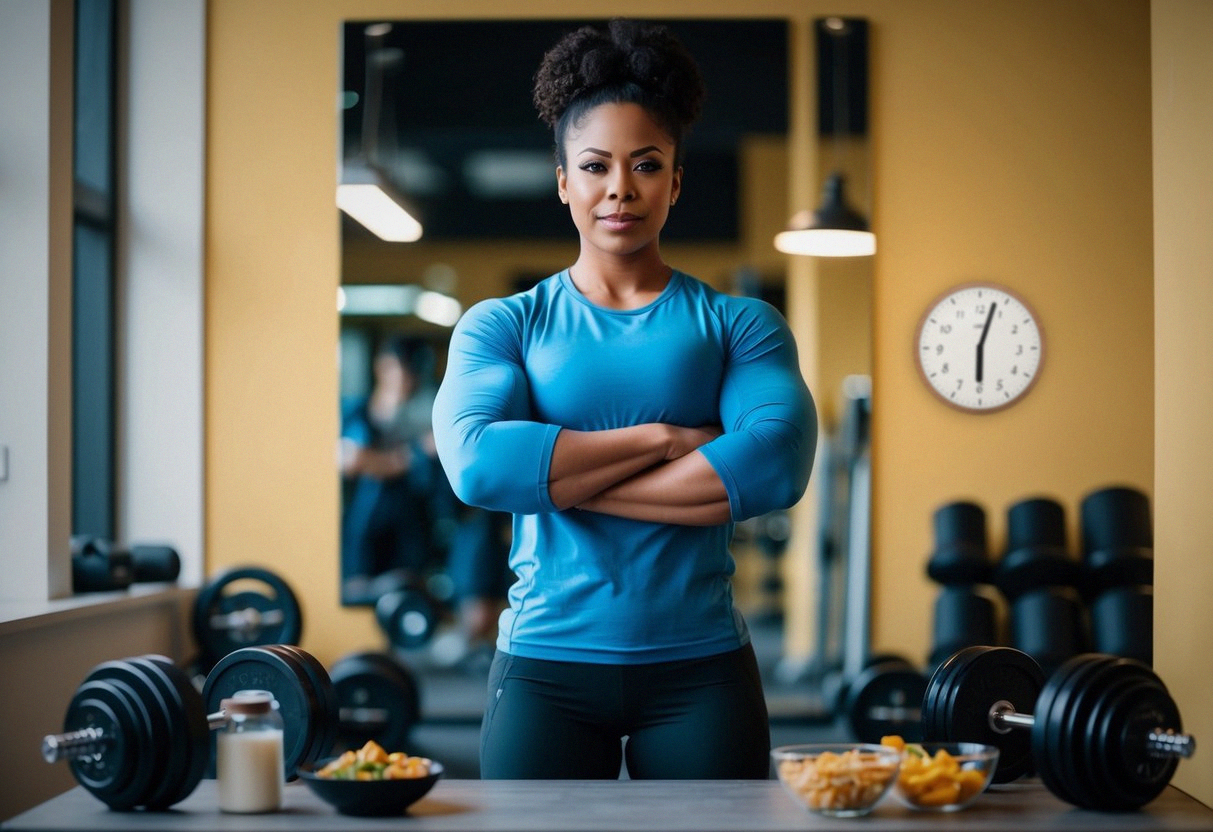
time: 6:03
